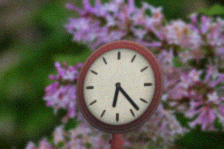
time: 6:23
